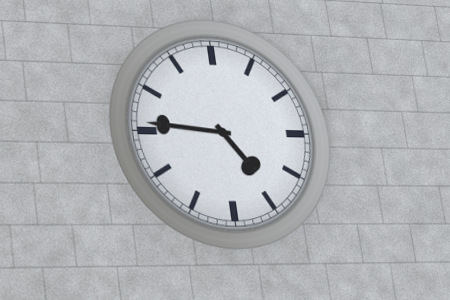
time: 4:46
